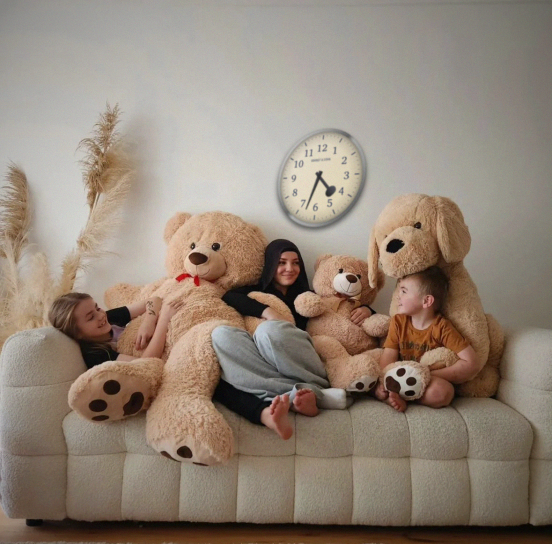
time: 4:33
